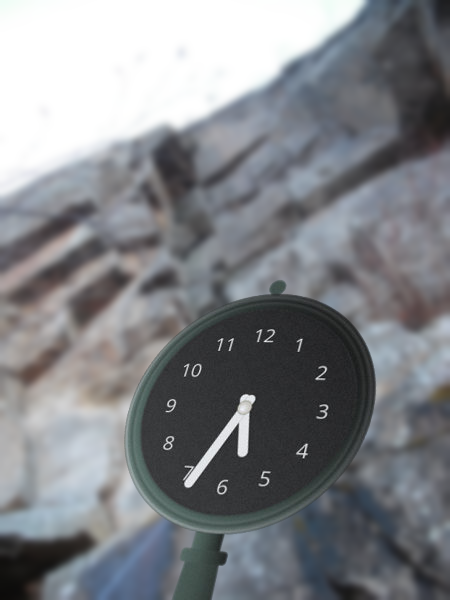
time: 5:34
